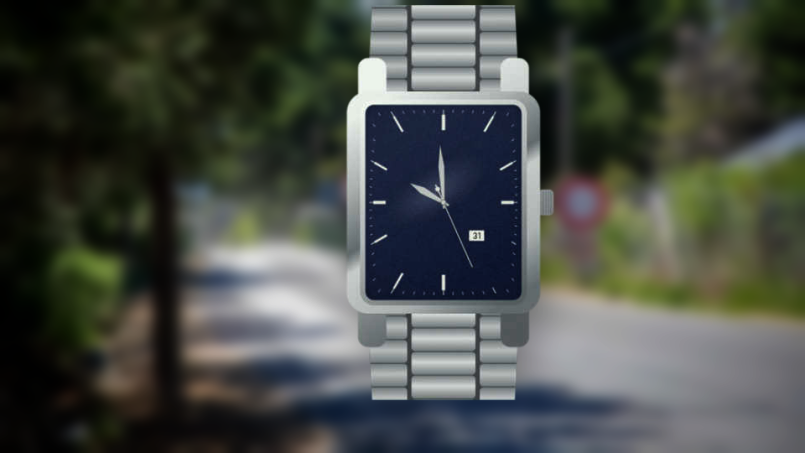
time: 9:59:26
